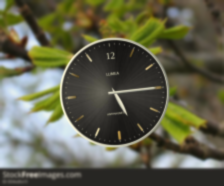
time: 5:15
